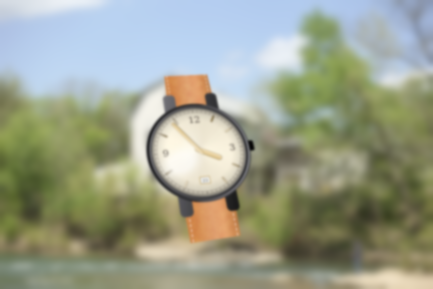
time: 3:54
